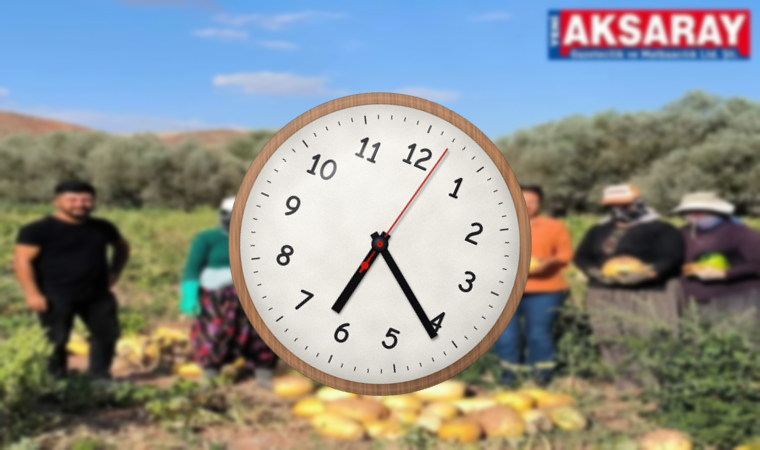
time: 6:21:02
